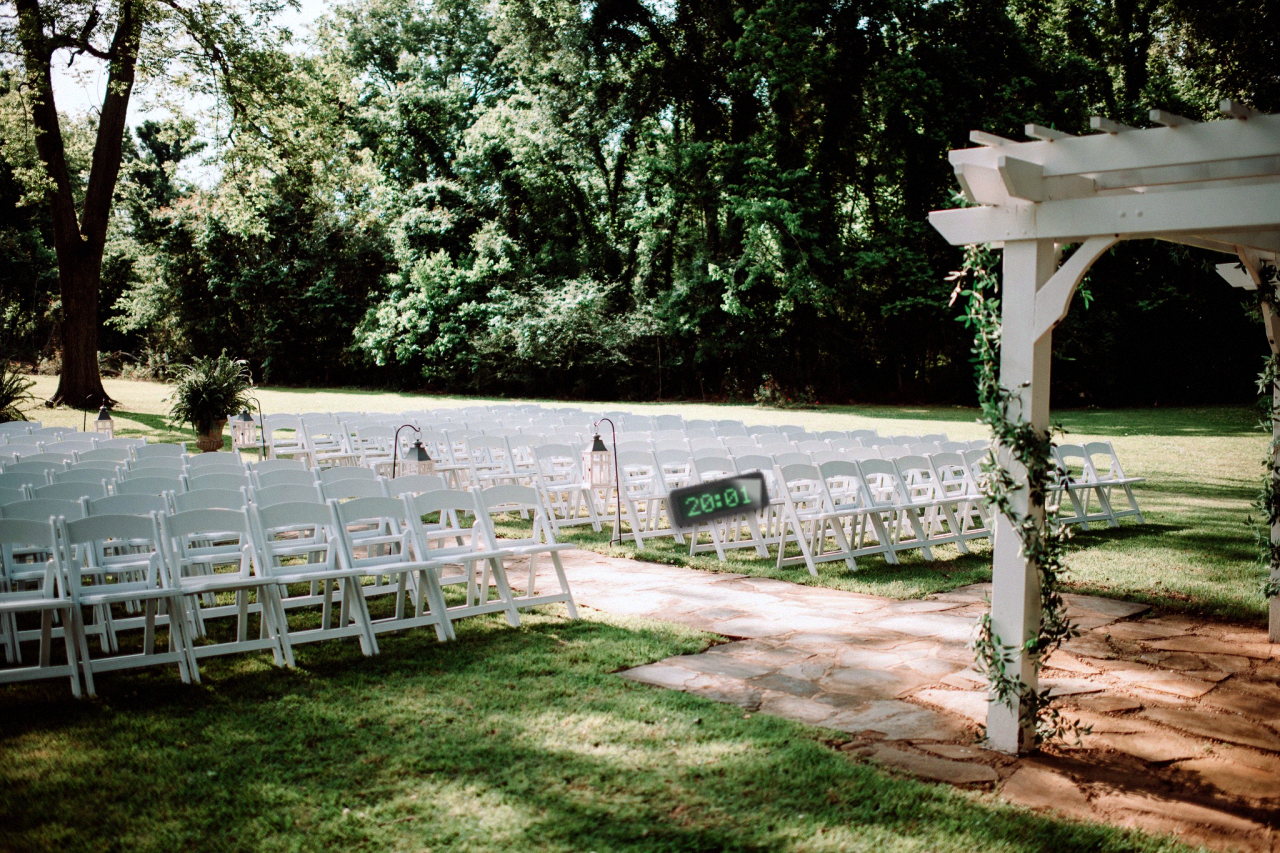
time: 20:01
